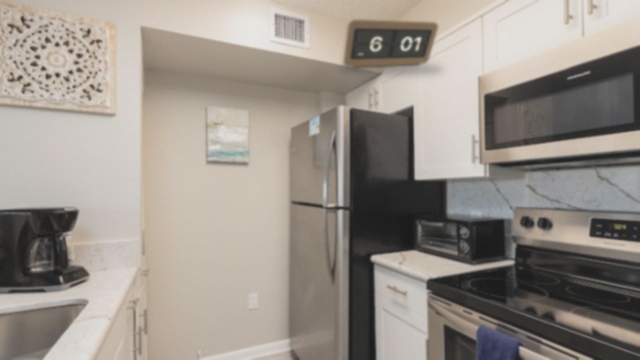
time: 6:01
